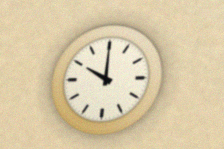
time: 10:00
